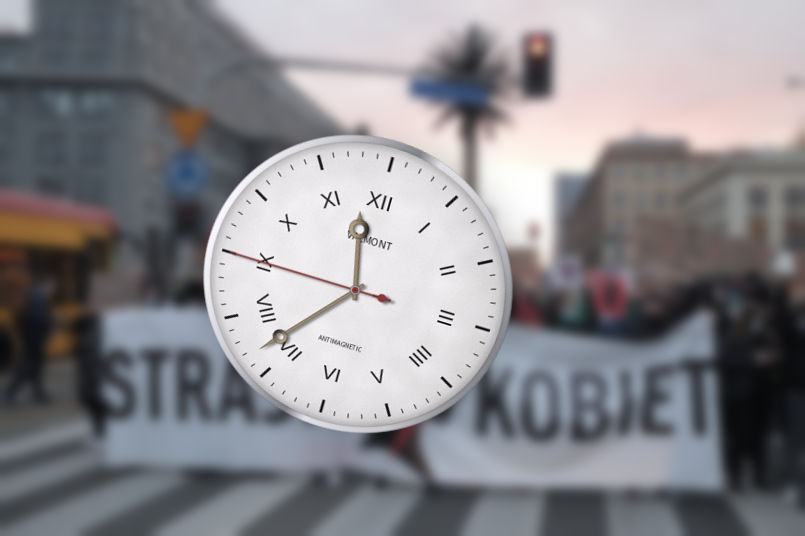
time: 11:36:45
